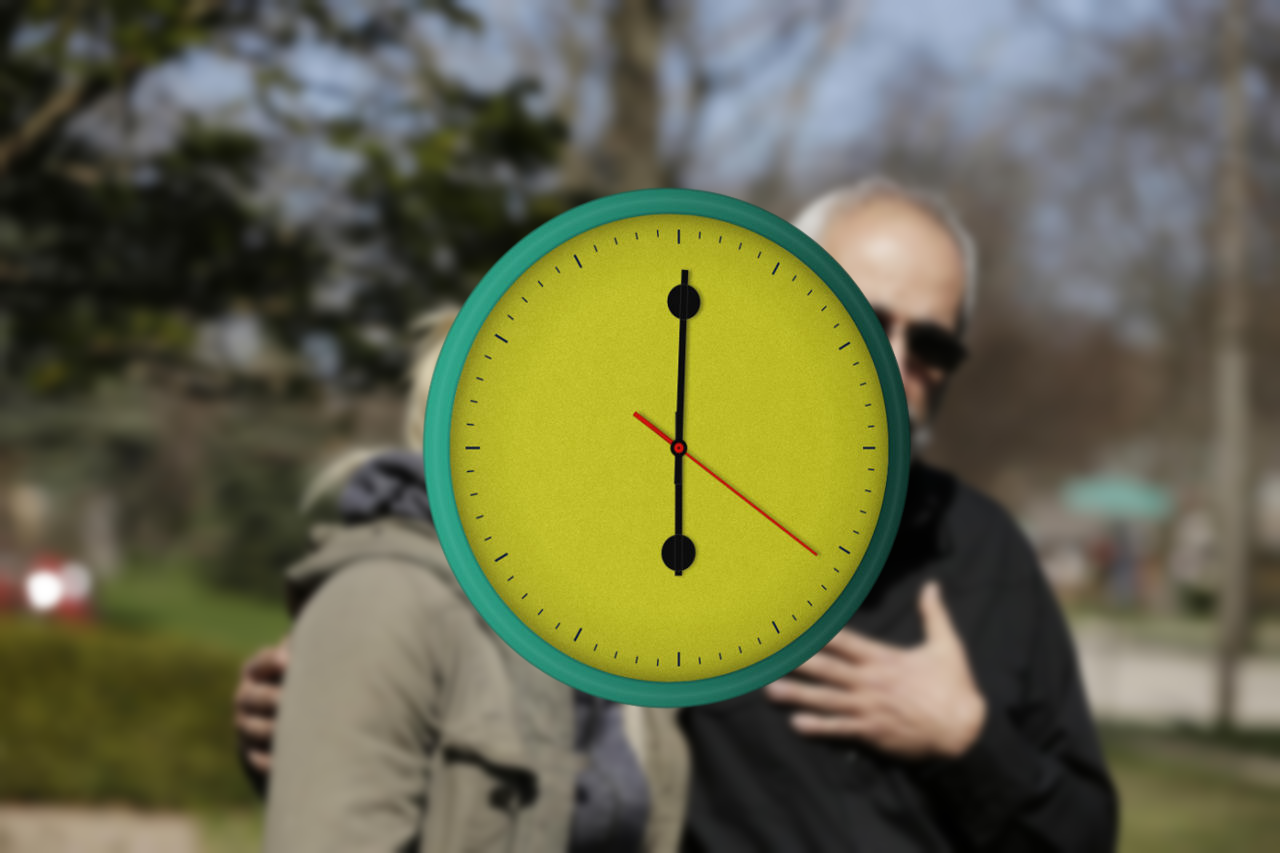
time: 6:00:21
